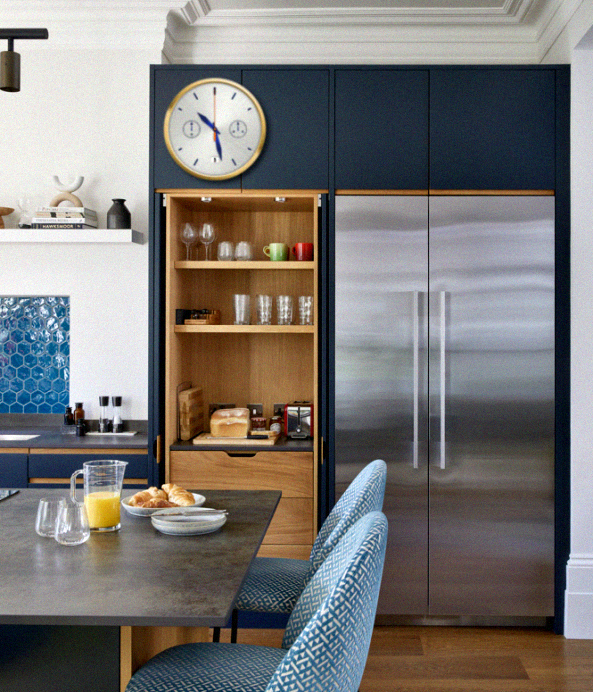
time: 10:28
